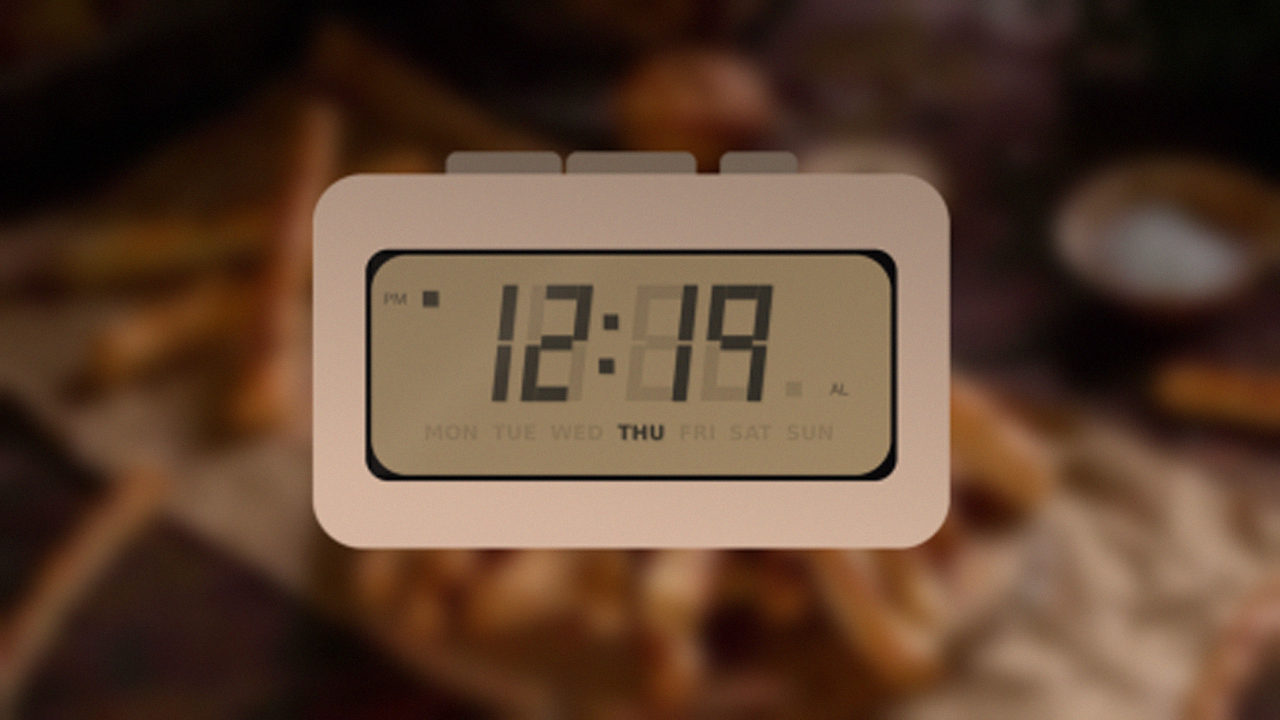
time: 12:19
